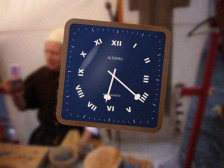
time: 6:21
